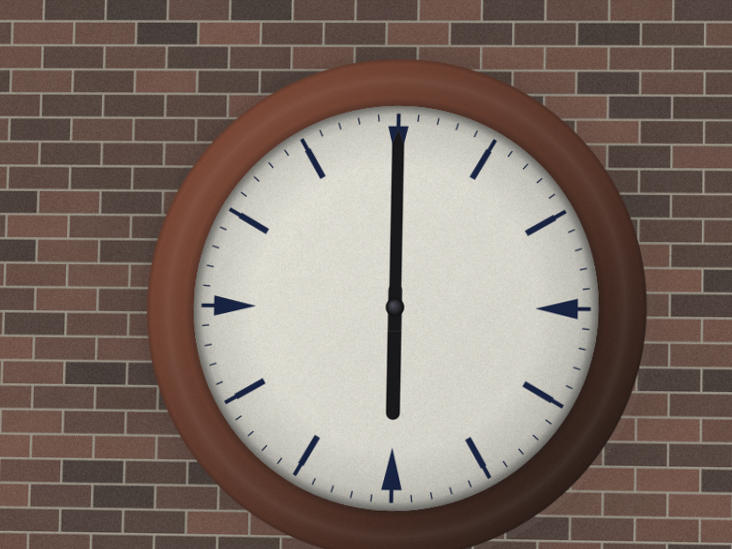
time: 6:00
